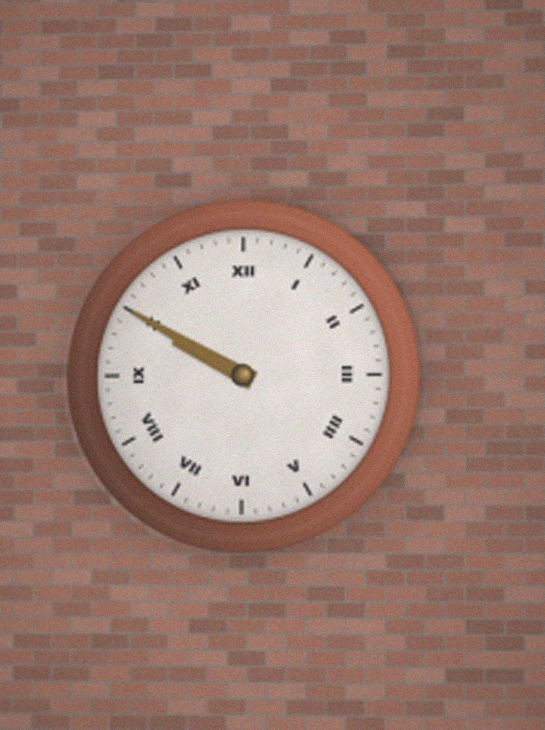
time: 9:50
